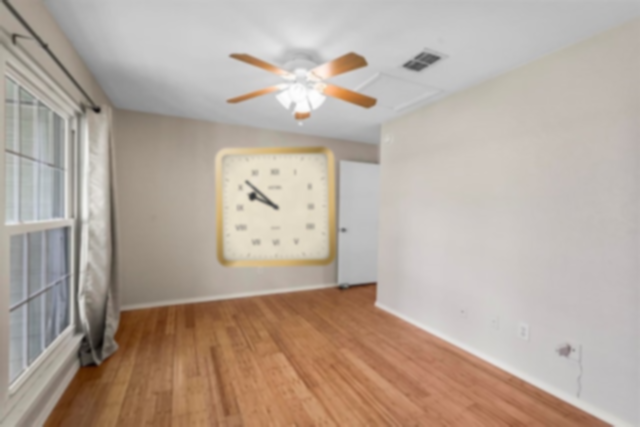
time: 9:52
